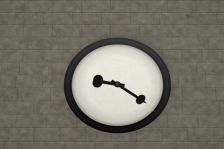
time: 9:21
